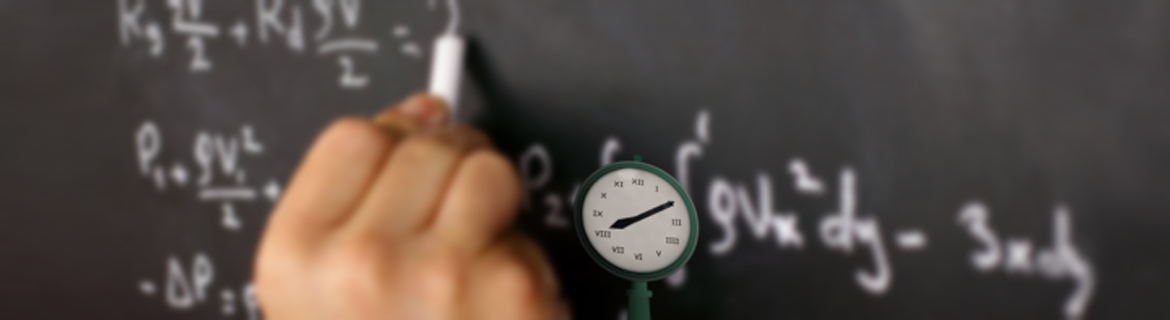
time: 8:10
